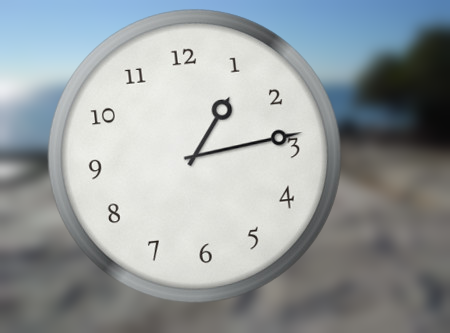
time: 1:14
